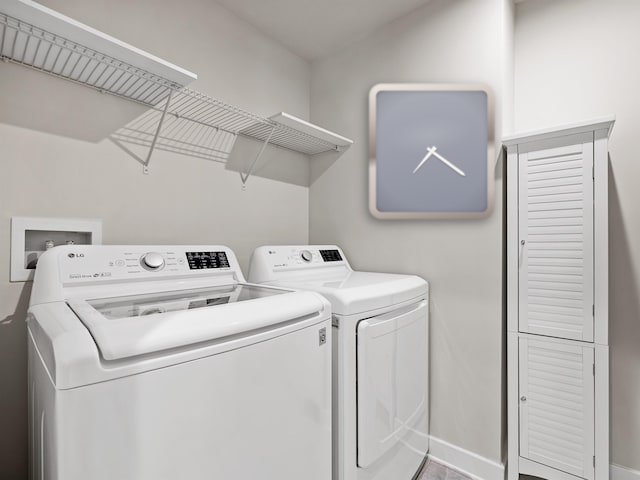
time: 7:21
